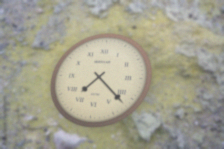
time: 7:22
